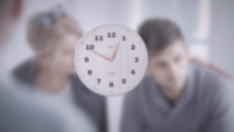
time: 12:49
